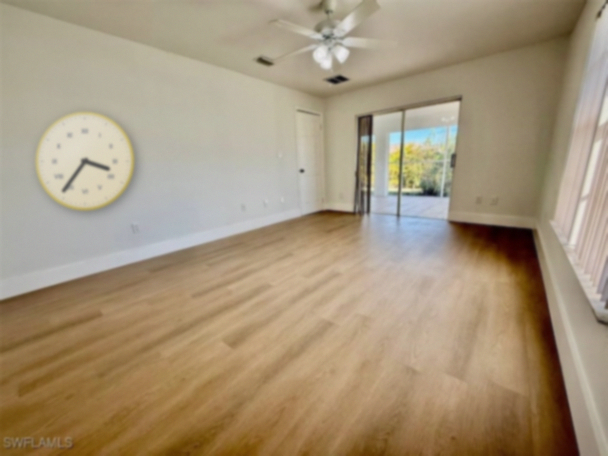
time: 3:36
